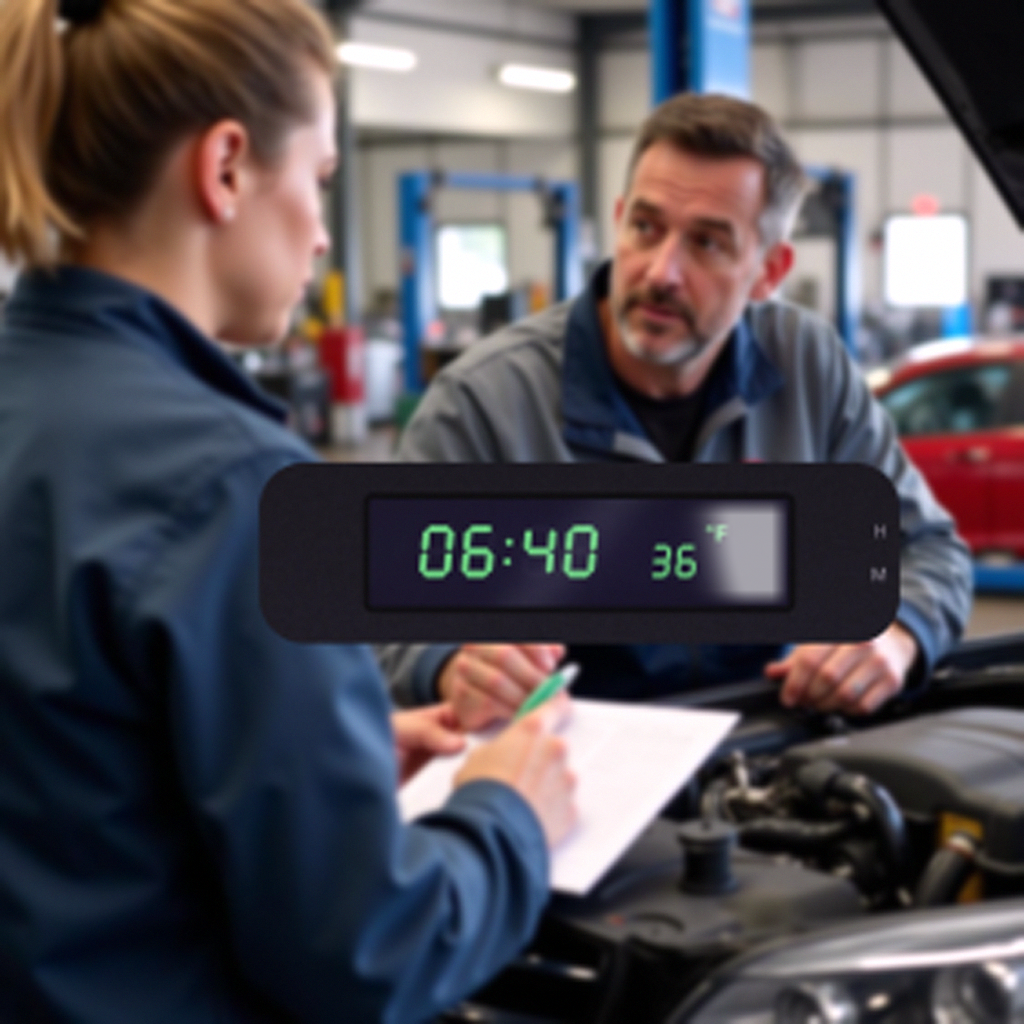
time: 6:40
